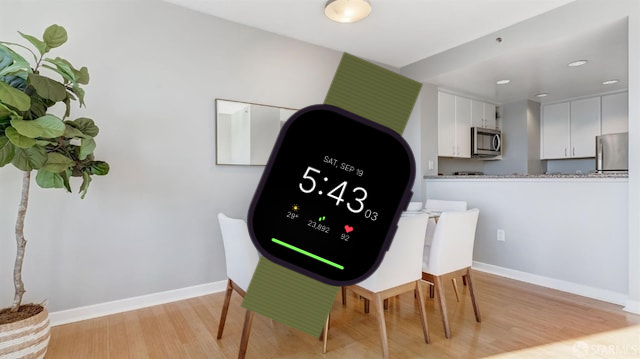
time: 5:43:03
